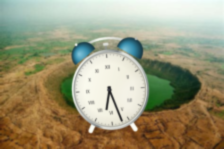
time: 6:27
